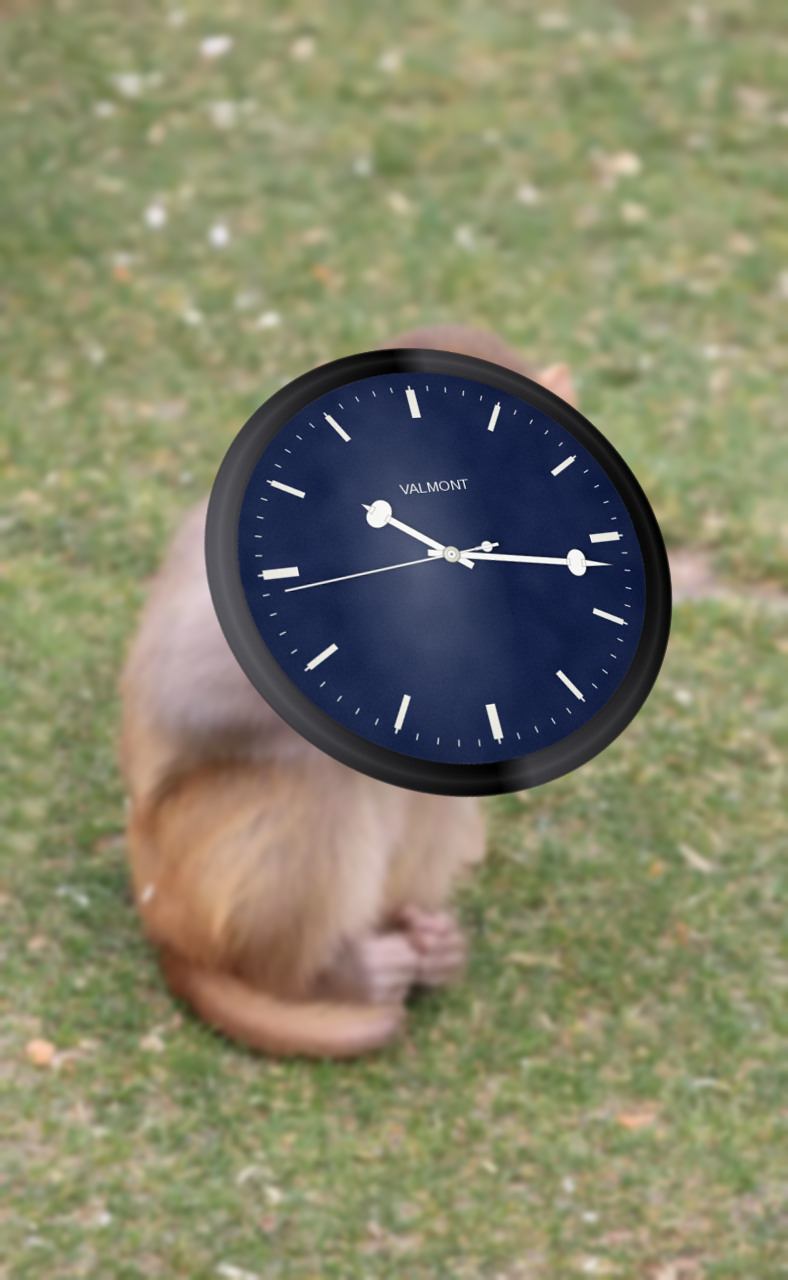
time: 10:16:44
